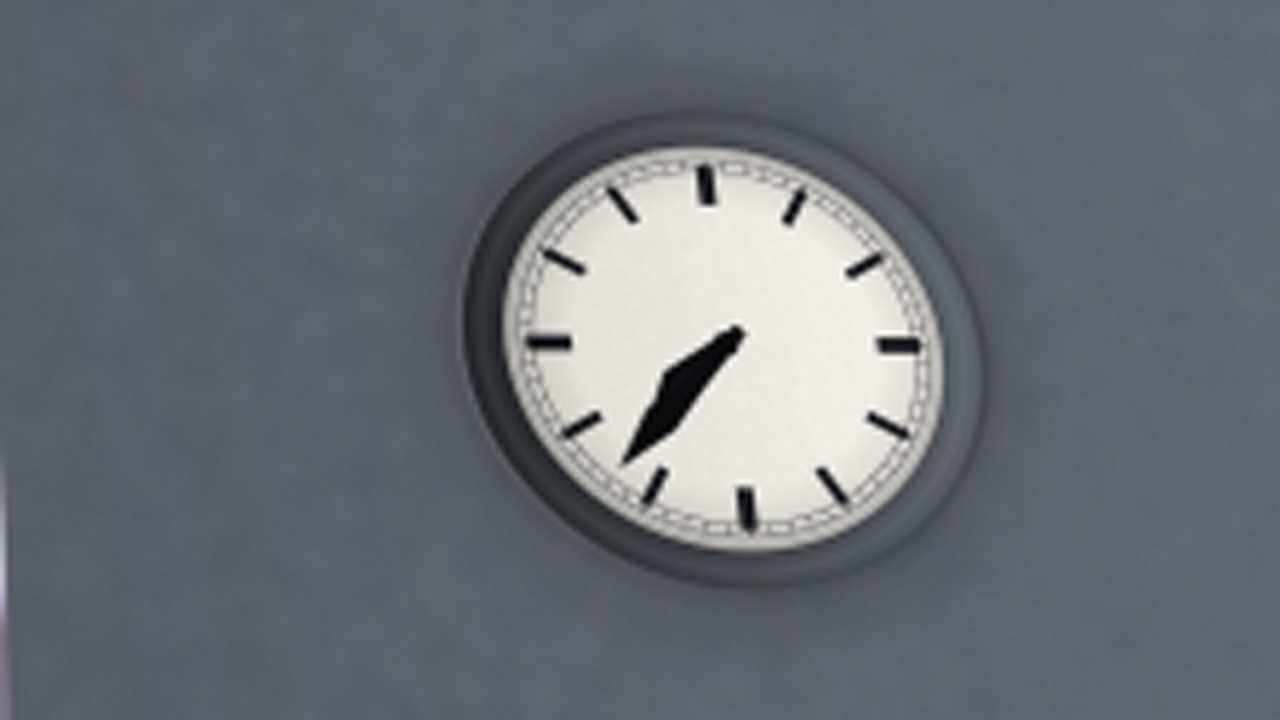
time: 7:37
